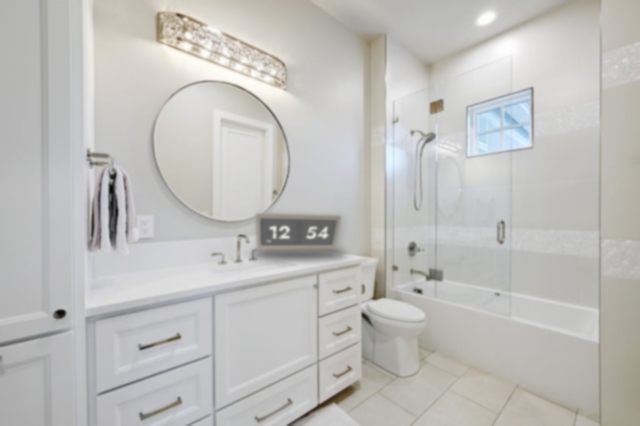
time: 12:54
